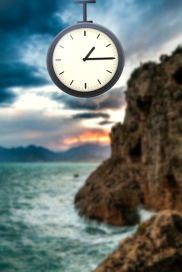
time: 1:15
